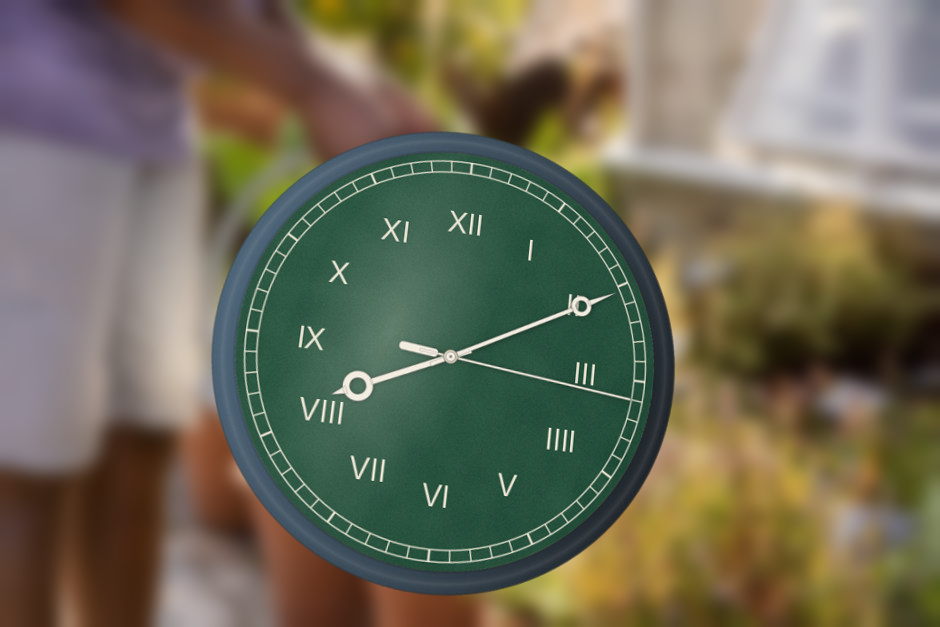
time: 8:10:16
